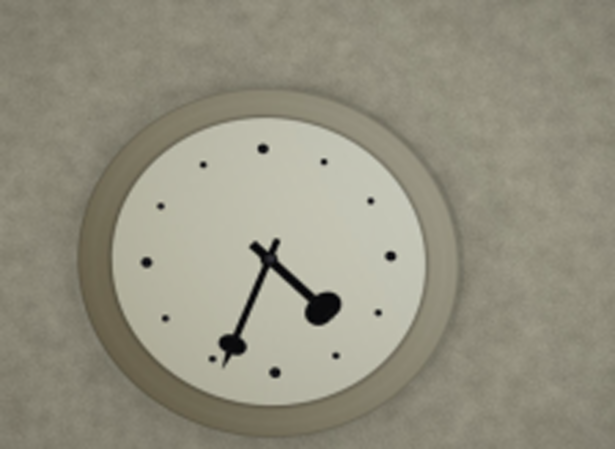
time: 4:34
